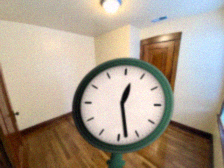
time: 12:28
